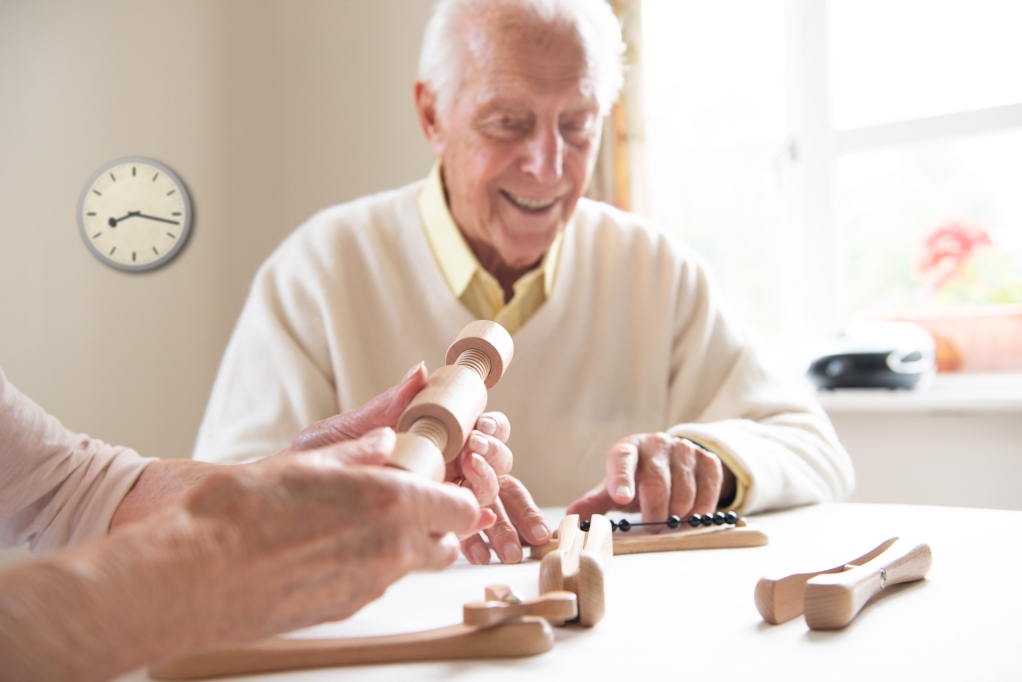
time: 8:17
